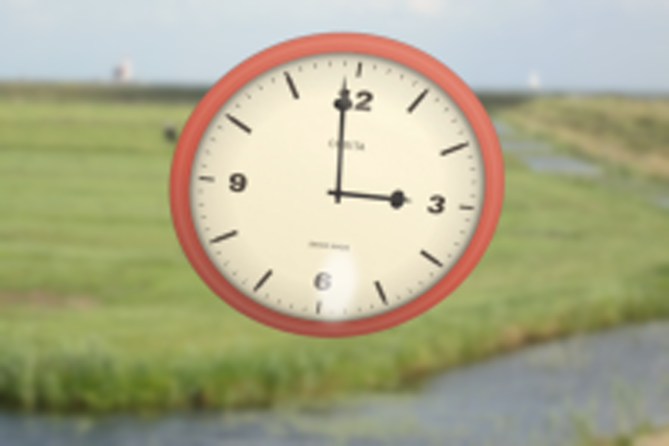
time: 2:59
